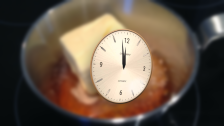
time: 11:58
